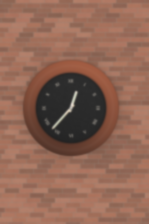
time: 12:37
